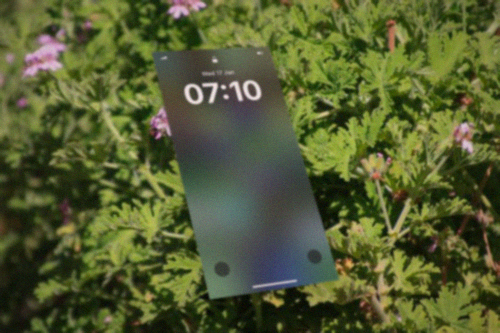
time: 7:10
